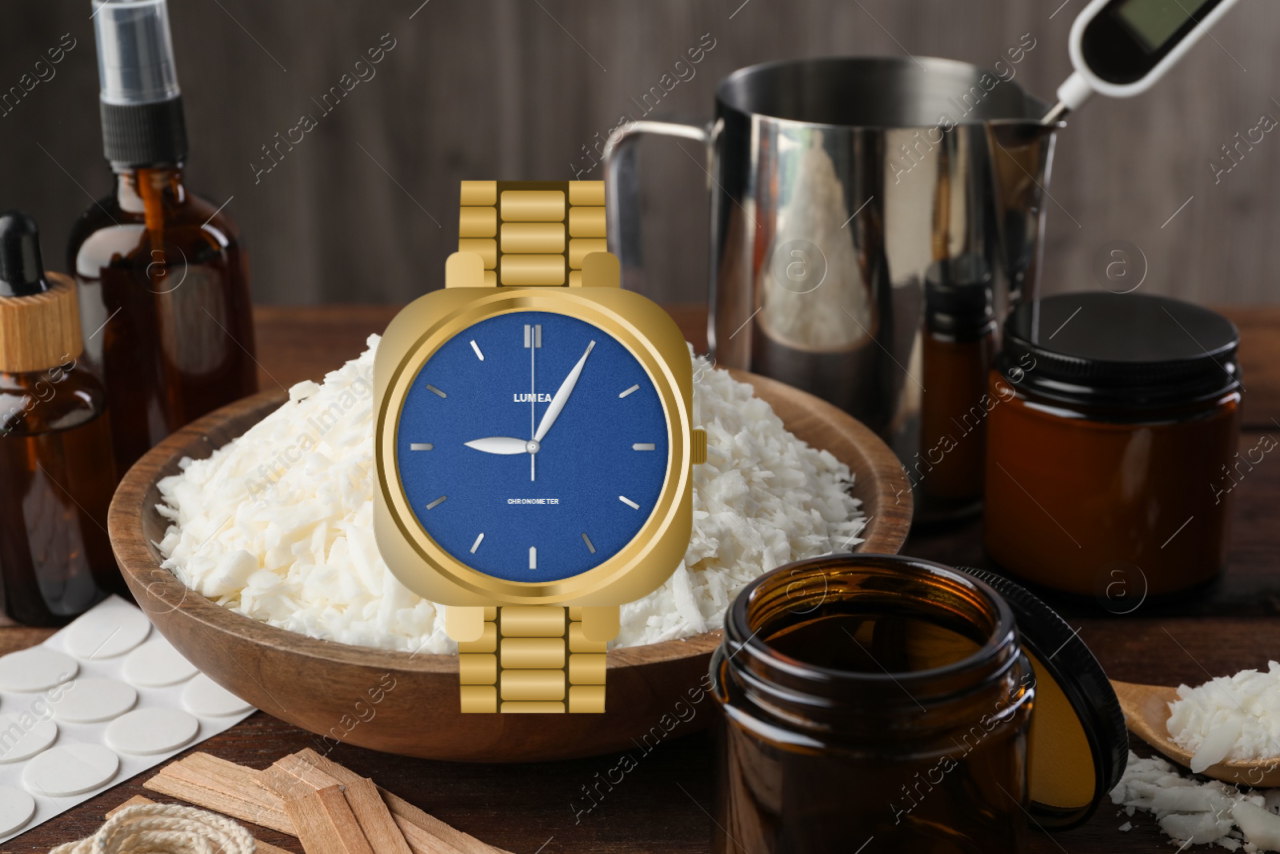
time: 9:05:00
